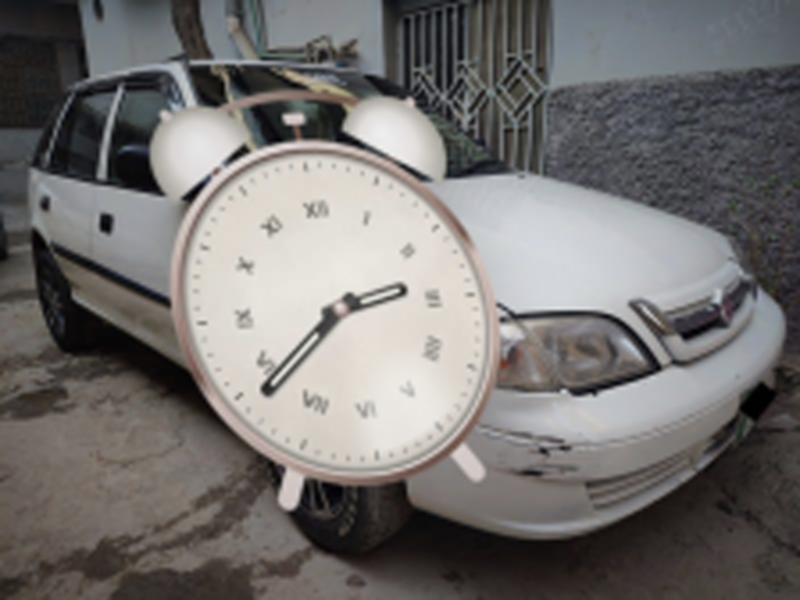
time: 2:39
